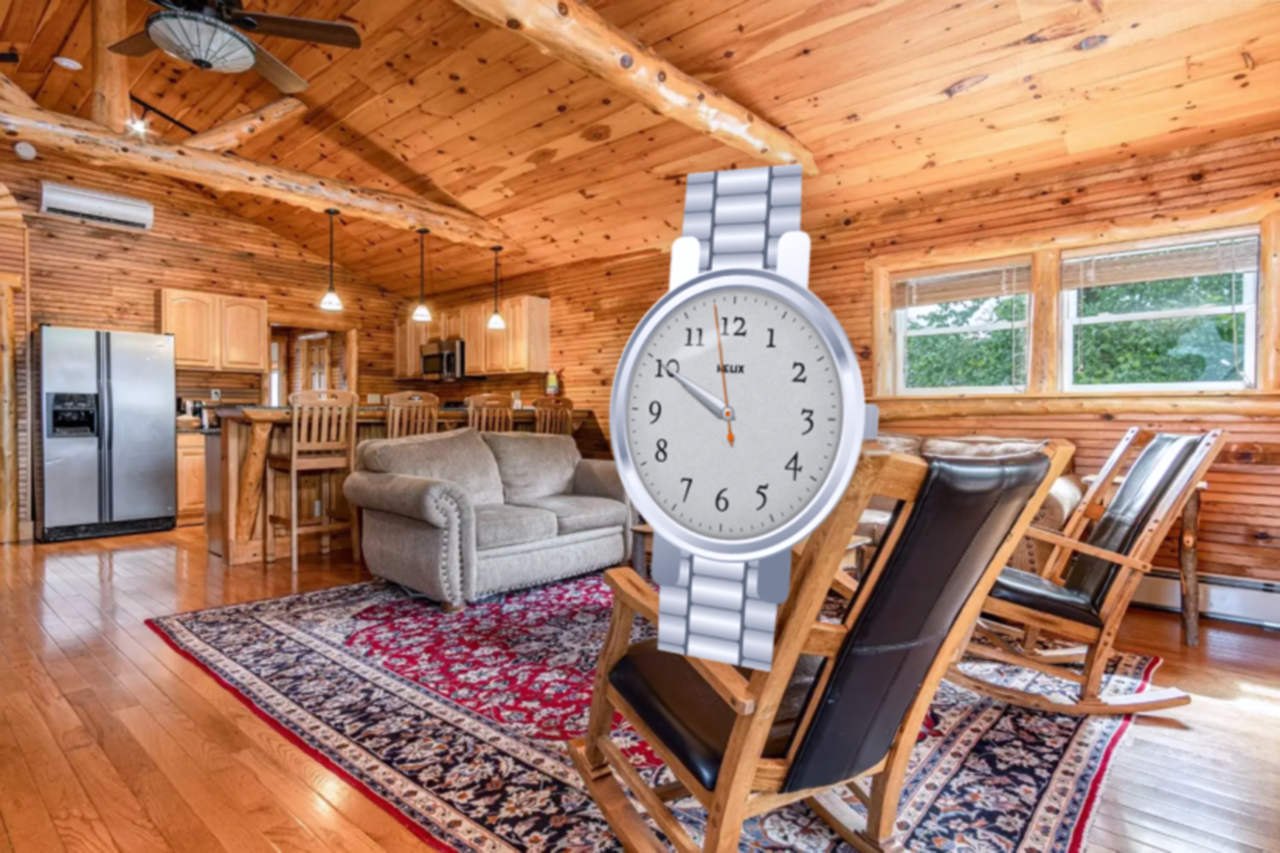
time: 9:49:58
